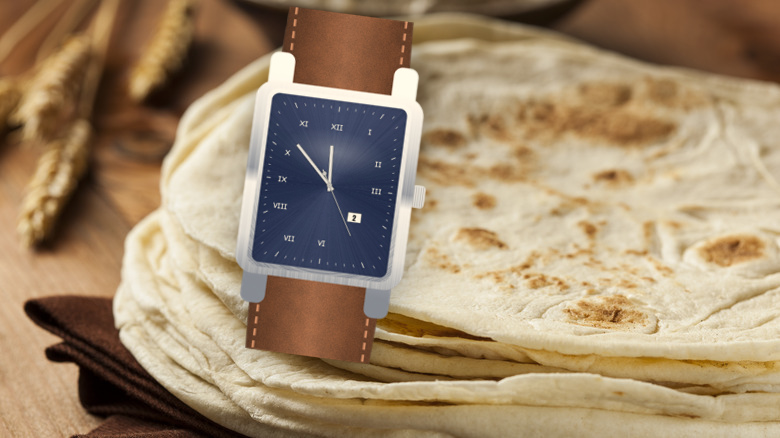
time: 11:52:25
